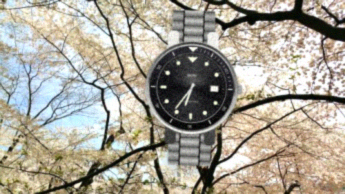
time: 6:36
